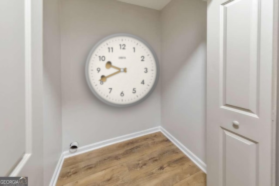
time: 9:41
